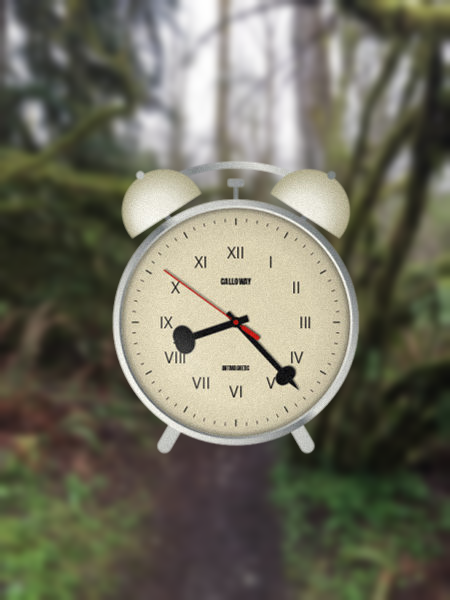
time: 8:22:51
